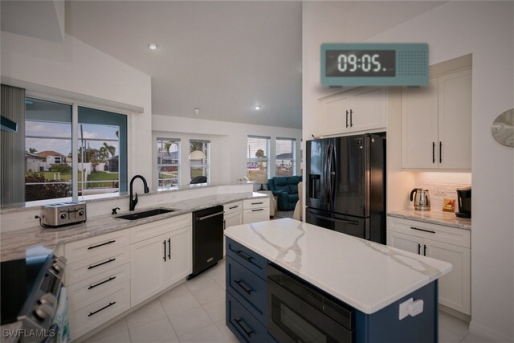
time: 9:05
